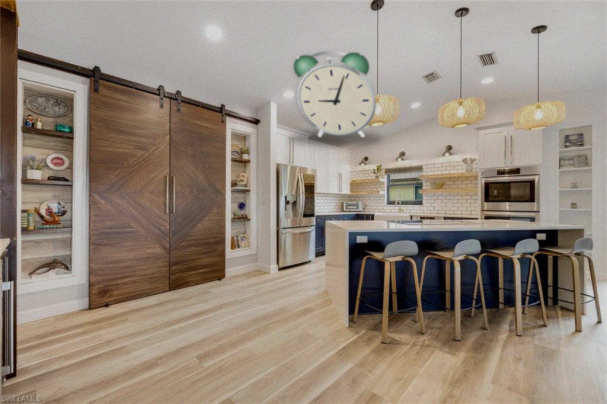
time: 9:04
